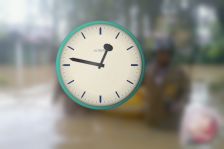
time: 12:47
